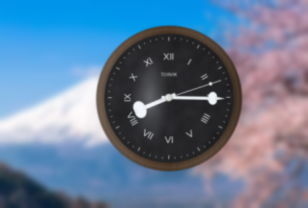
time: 8:15:12
